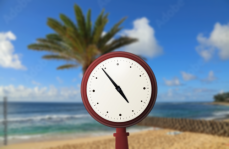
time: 4:54
